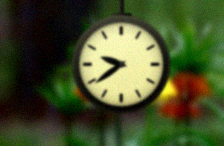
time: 9:39
